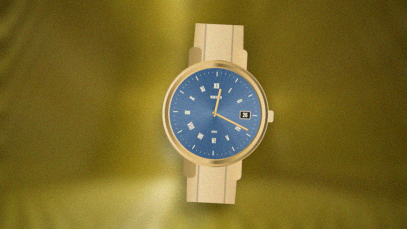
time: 12:19
